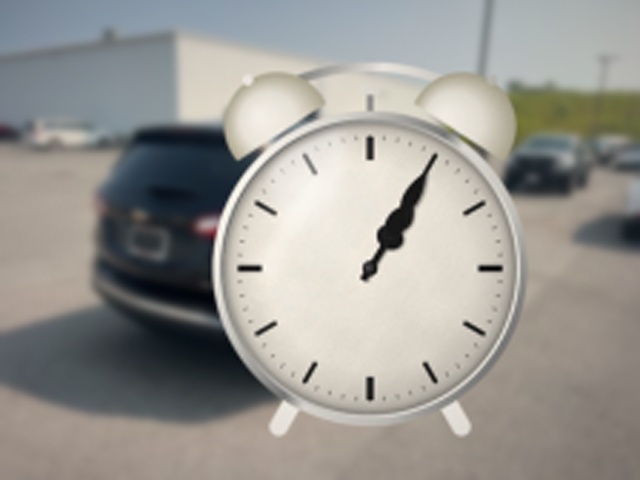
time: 1:05
